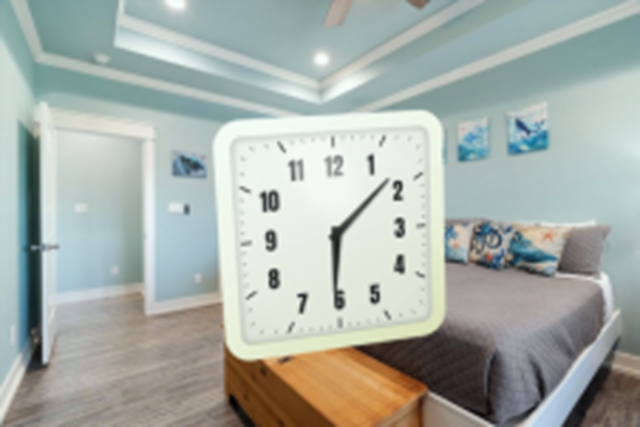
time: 6:08
